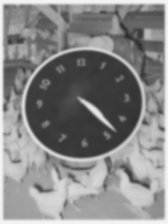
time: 4:23
